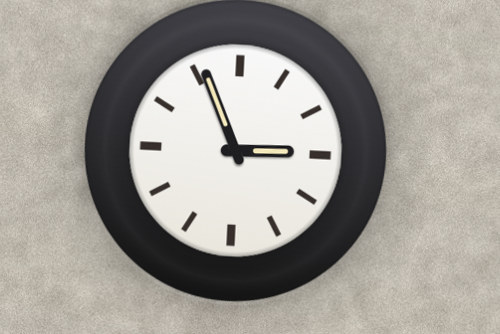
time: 2:56
